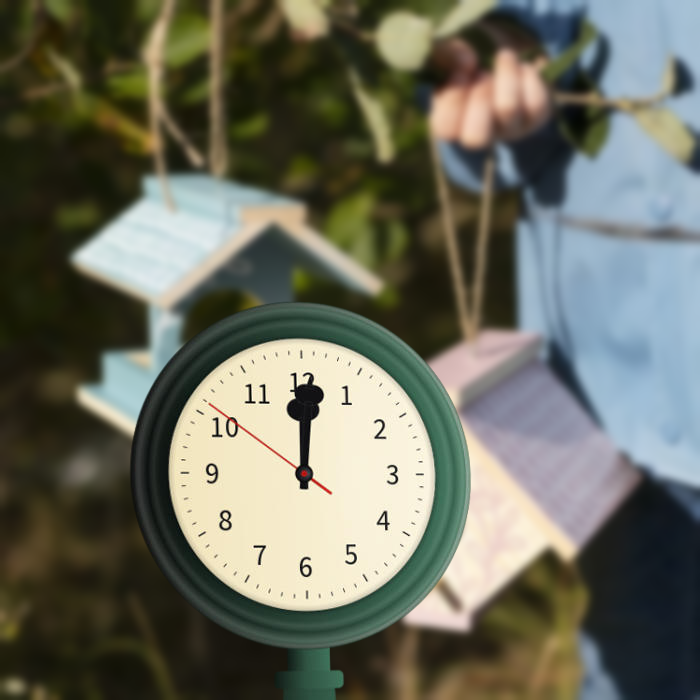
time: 12:00:51
